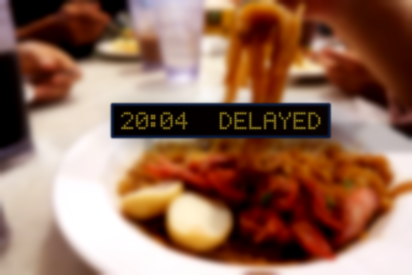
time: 20:04
